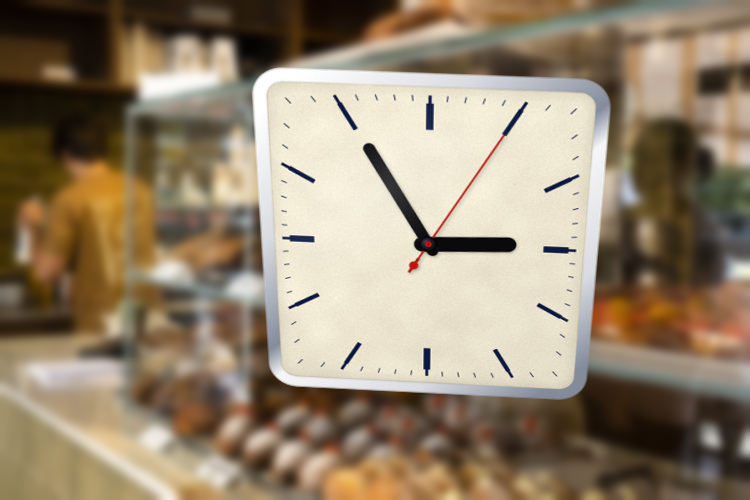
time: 2:55:05
